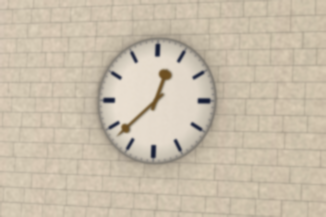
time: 12:38
